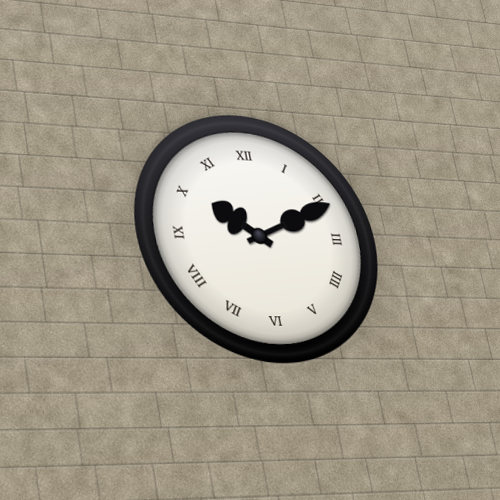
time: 10:11
